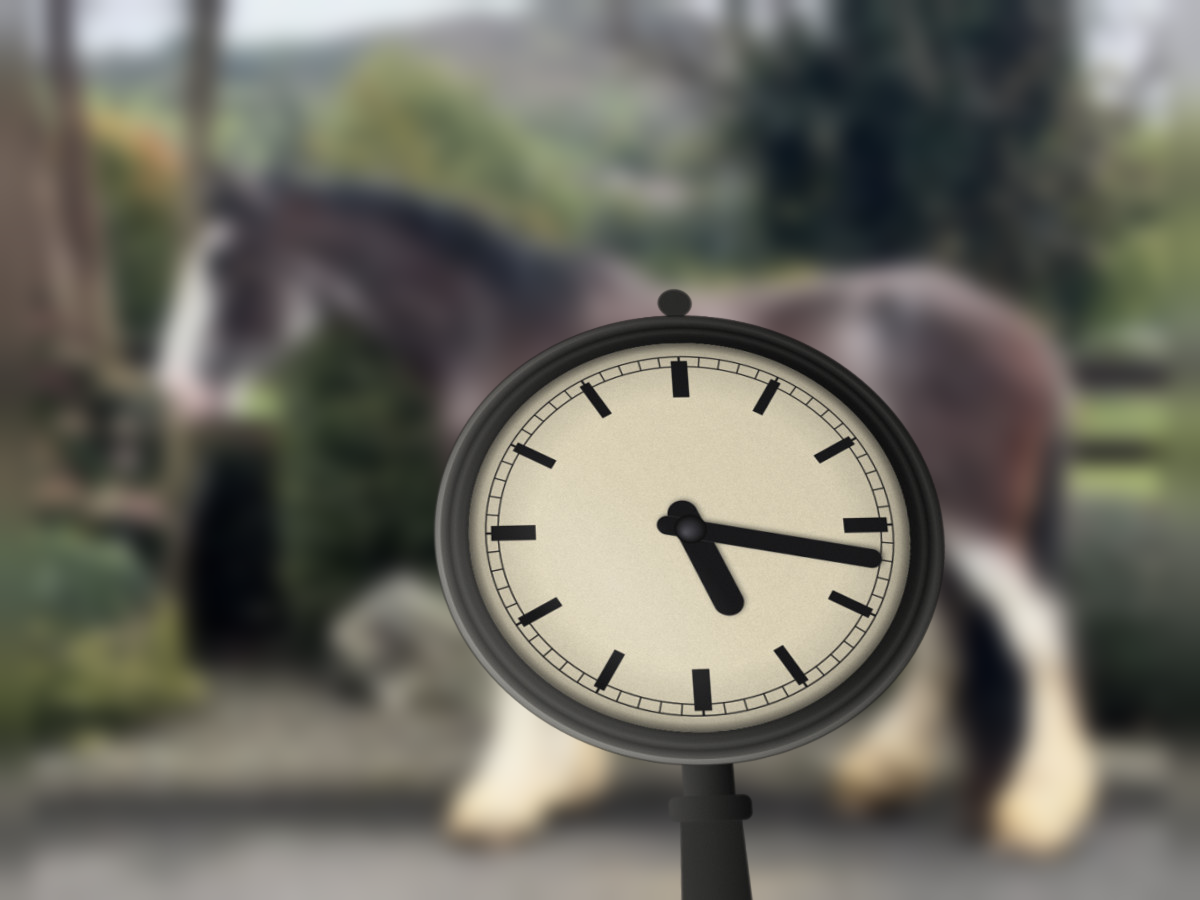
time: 5:17
